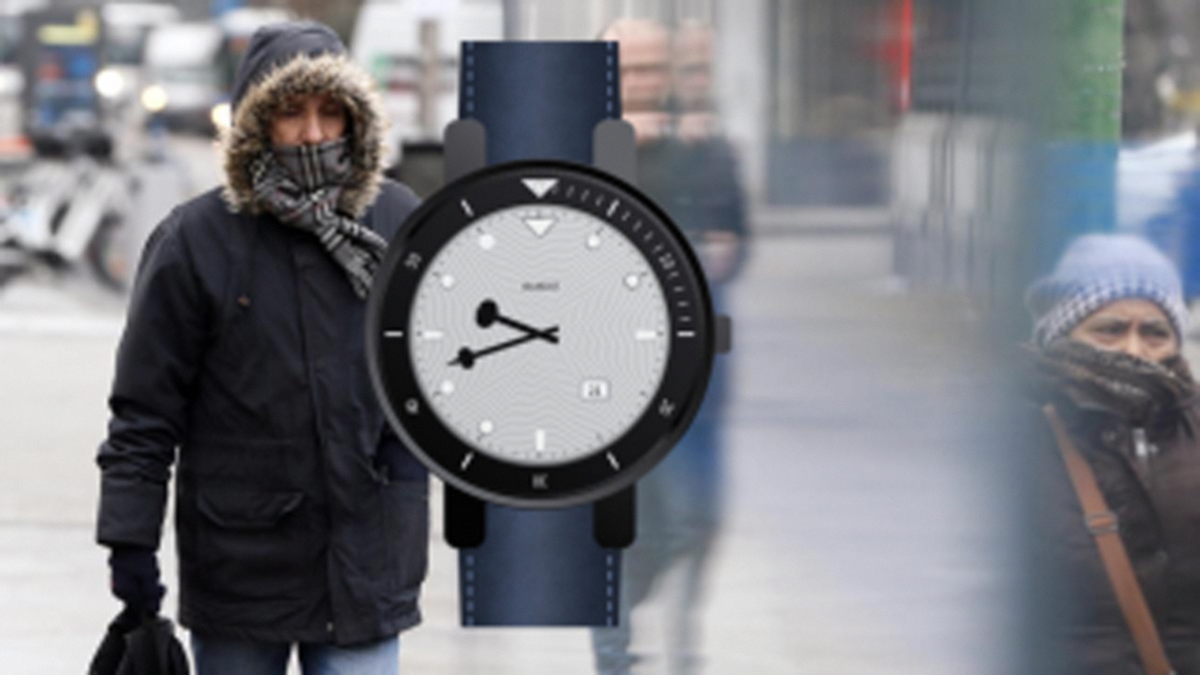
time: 9:42
